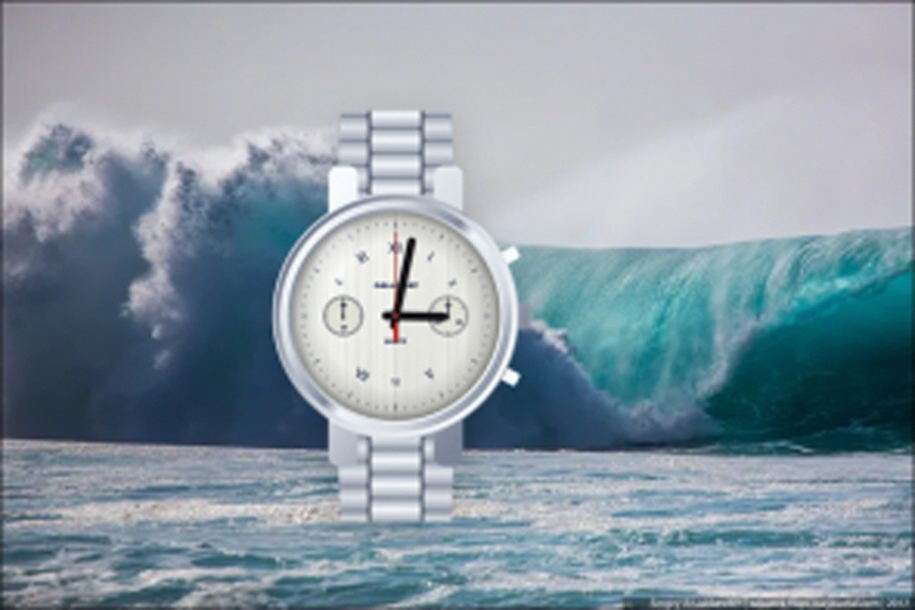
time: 3:02
